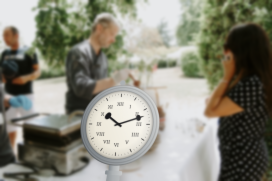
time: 10:12
